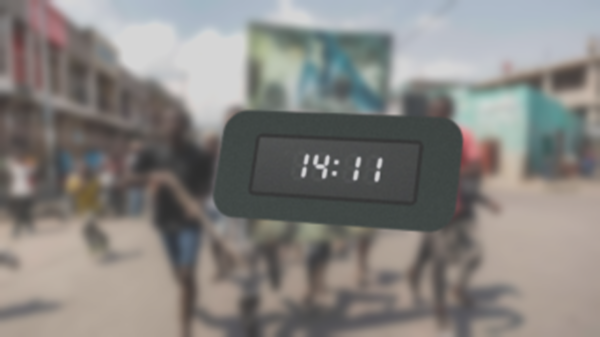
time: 14:11
